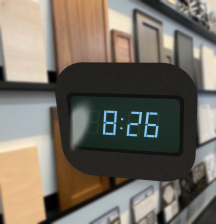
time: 8:26
